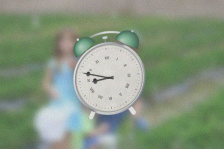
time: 8:48
